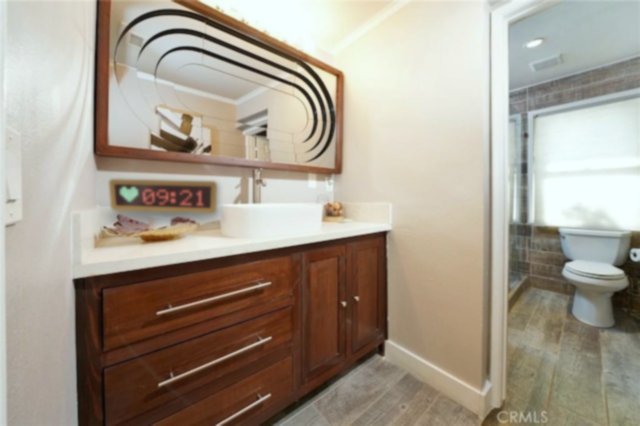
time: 9:21
